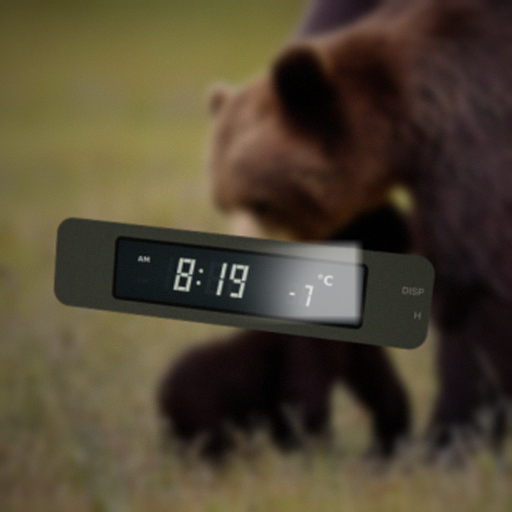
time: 8:19
